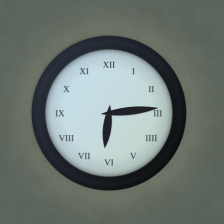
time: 6:14
